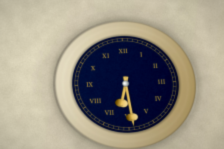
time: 6:29
